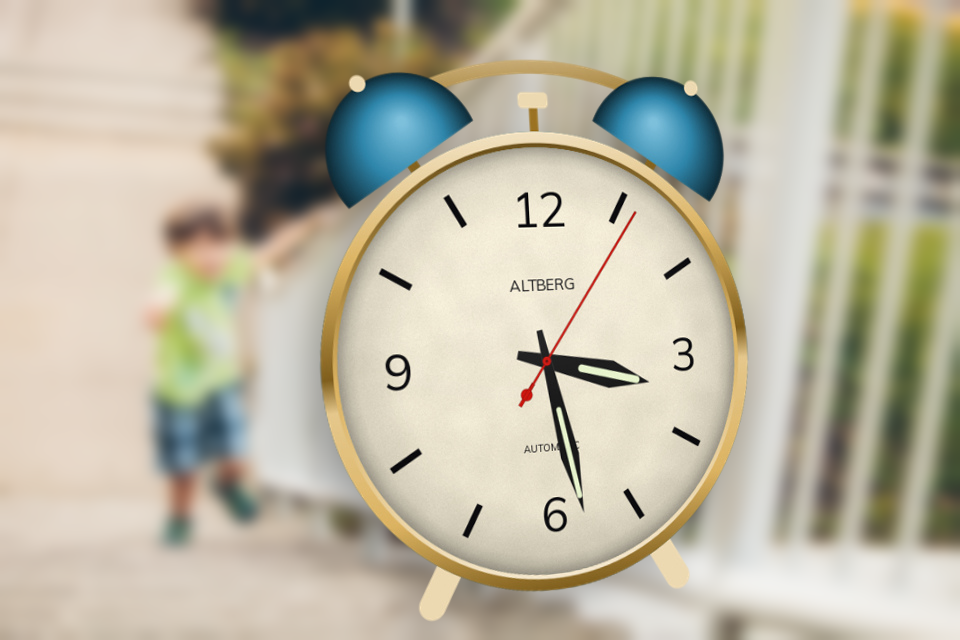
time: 3:28:06
